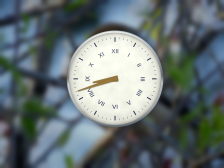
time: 8:42
